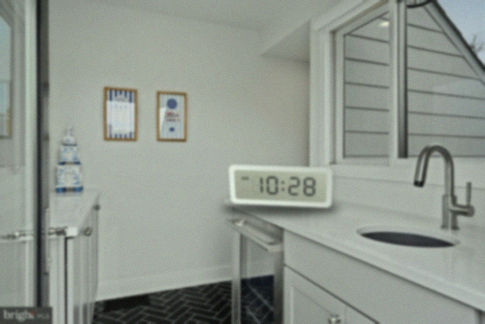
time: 10:28
